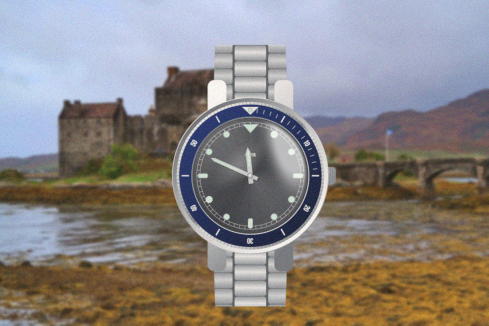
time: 11:49
